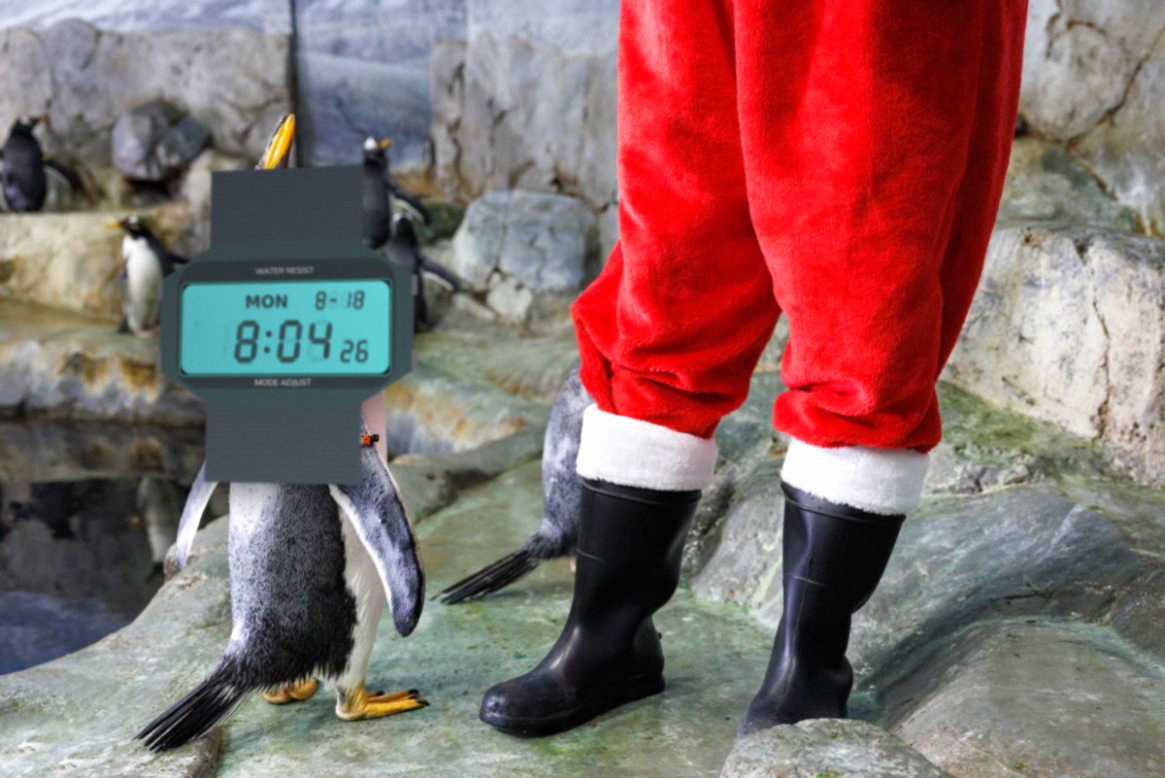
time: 8:04:26
